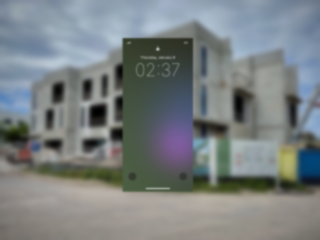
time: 2:37
